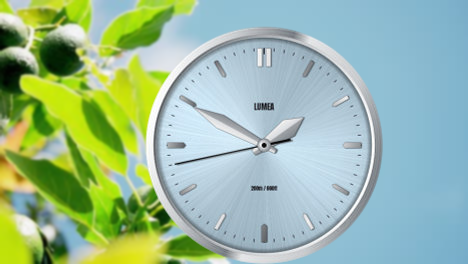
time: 1:49:43
